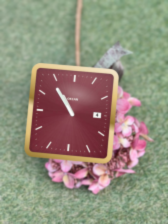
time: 10:54
